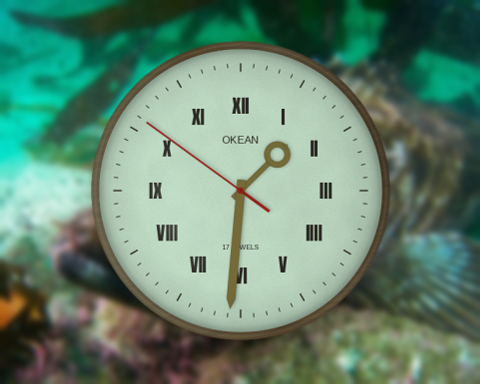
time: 1:30:51
